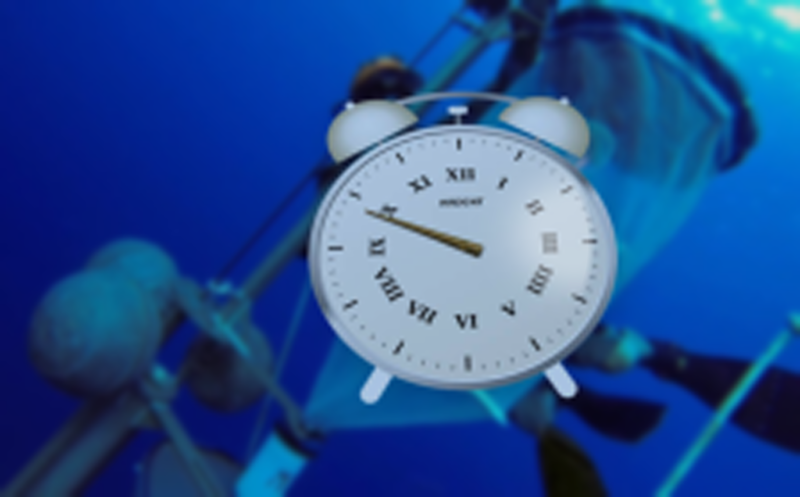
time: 9:49
